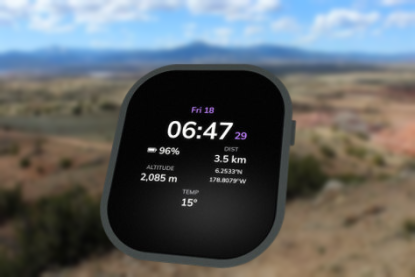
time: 6:47:29
